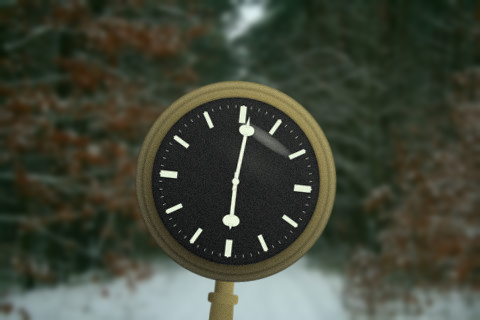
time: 6:01
